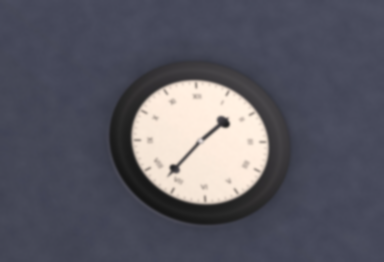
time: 1:37
